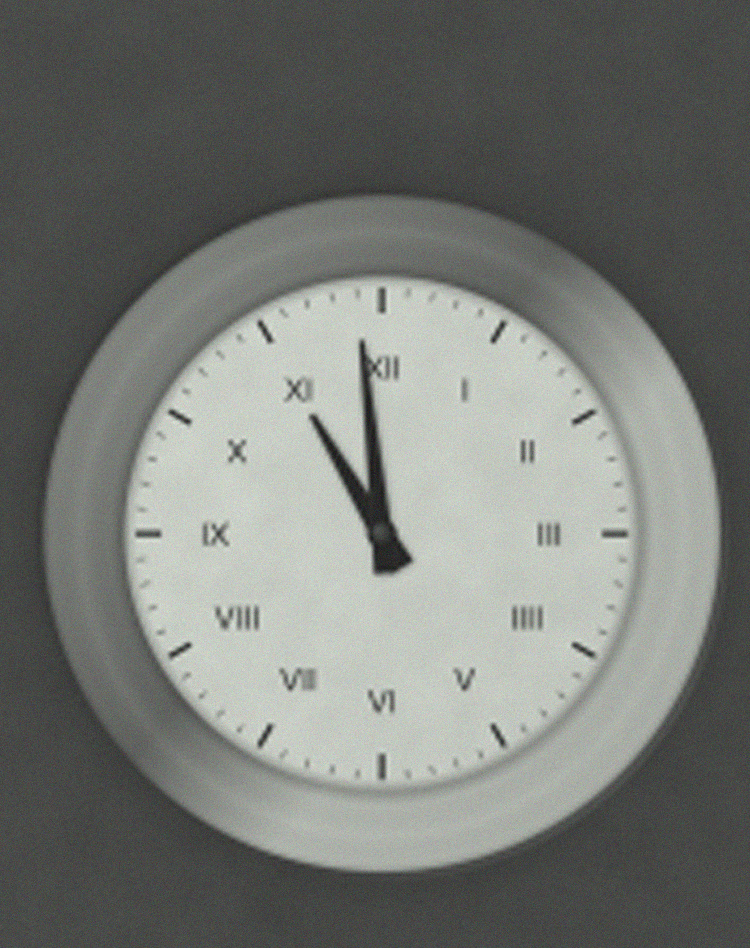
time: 10:59
